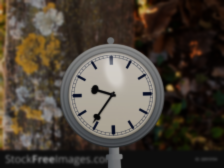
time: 9:36
